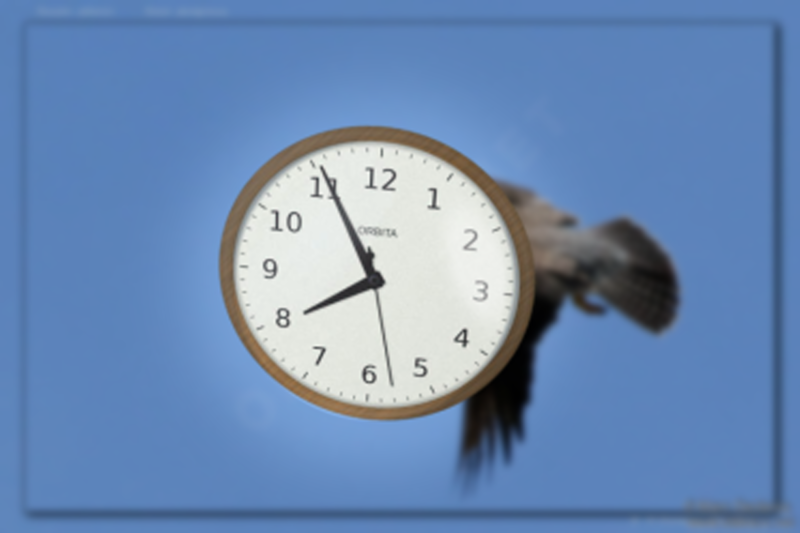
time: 7:55:28
